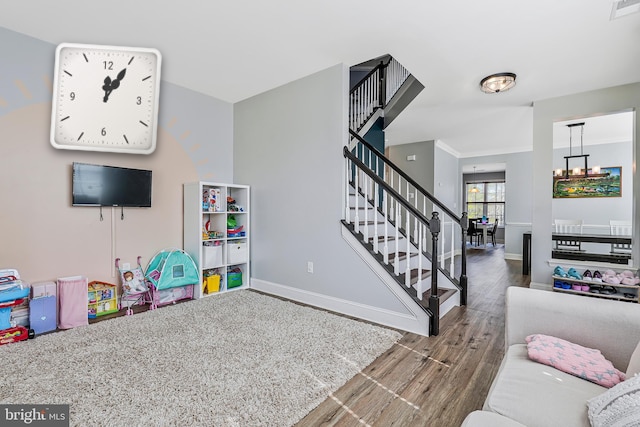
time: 12:05
